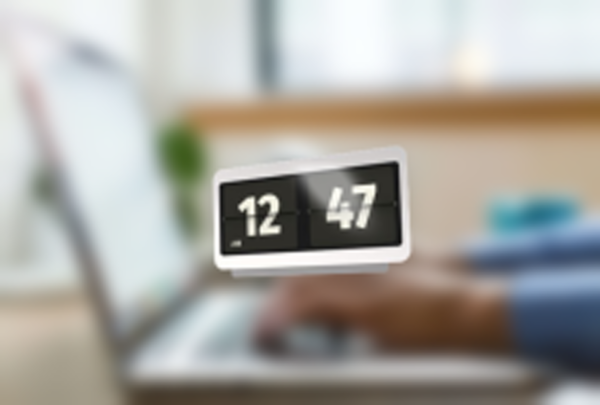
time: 12:47
